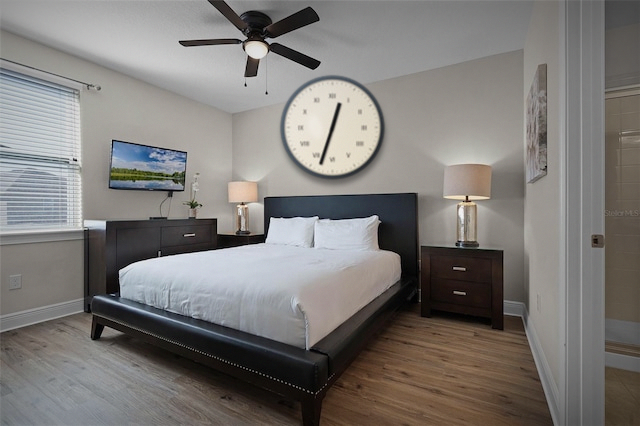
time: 12:33
